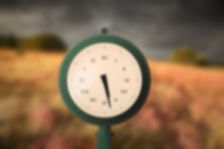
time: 5:28
